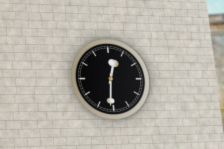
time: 12:31
